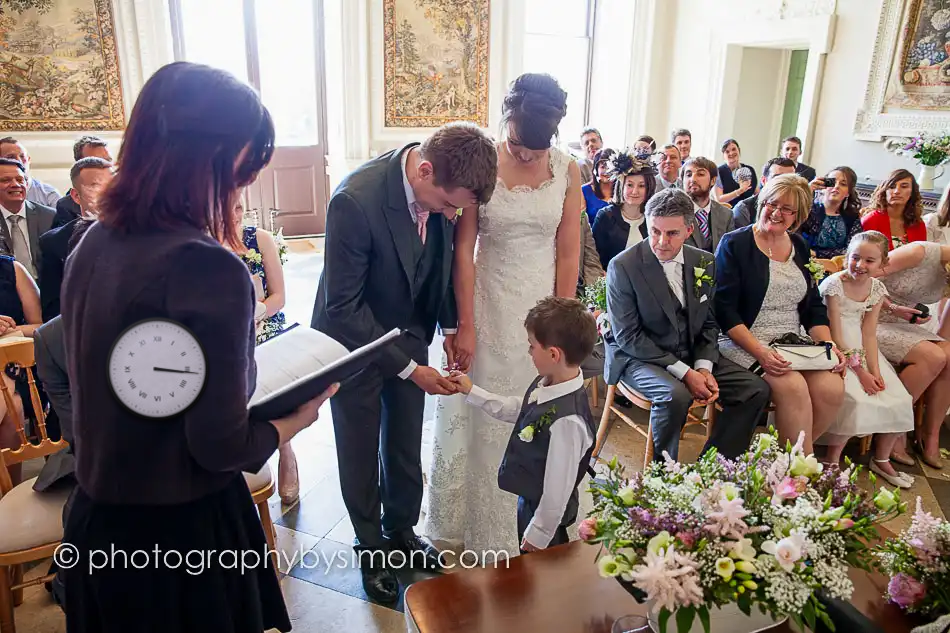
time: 3:16
